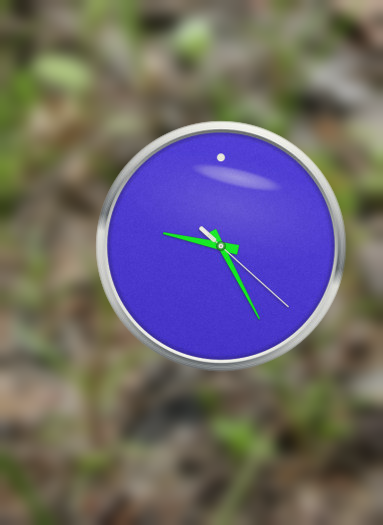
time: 9:25:22
